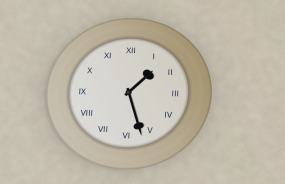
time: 1:27
